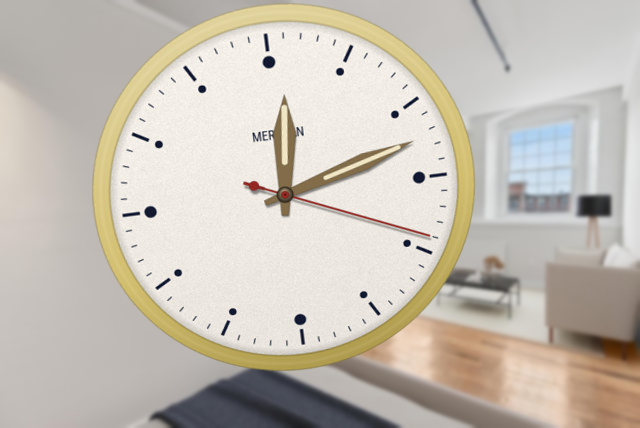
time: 12:12:19
